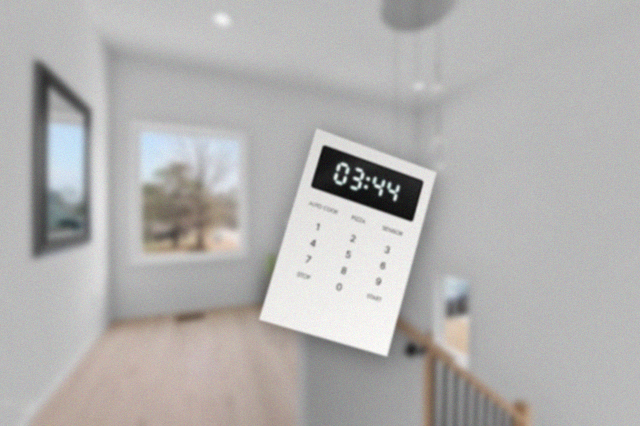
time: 3:44
